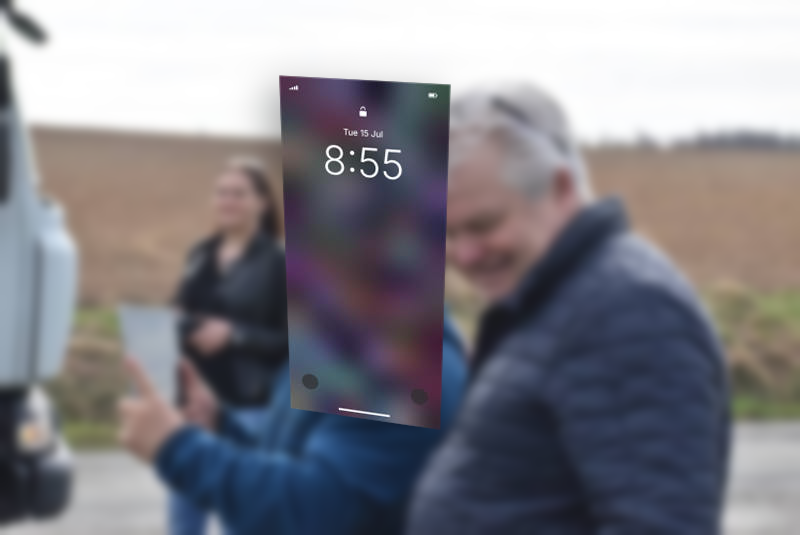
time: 8:55
